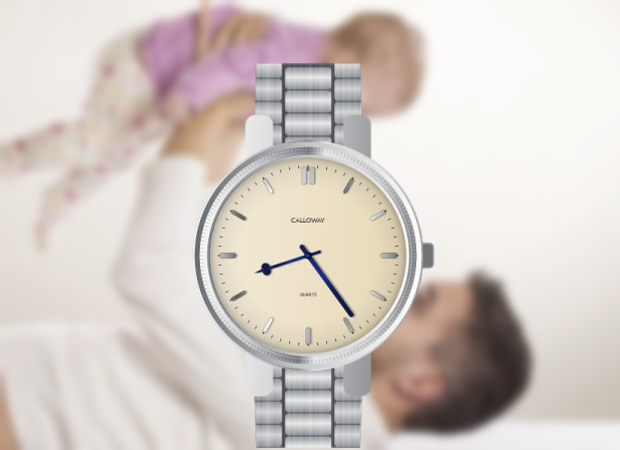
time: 8:24
